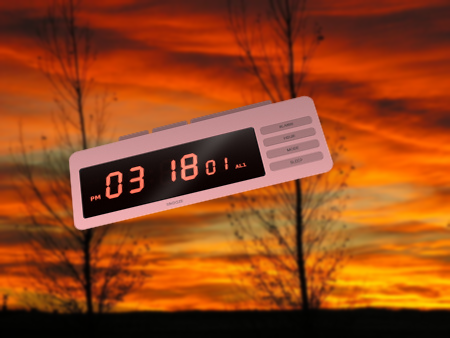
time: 3:18:01
